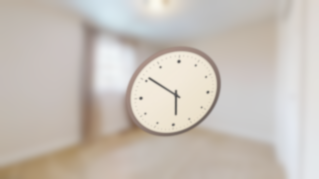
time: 5:51
